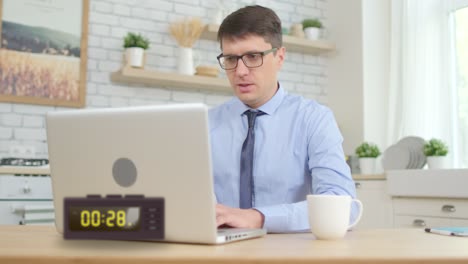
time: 0:28
